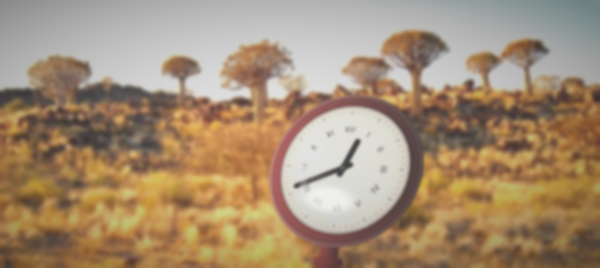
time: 12:41
